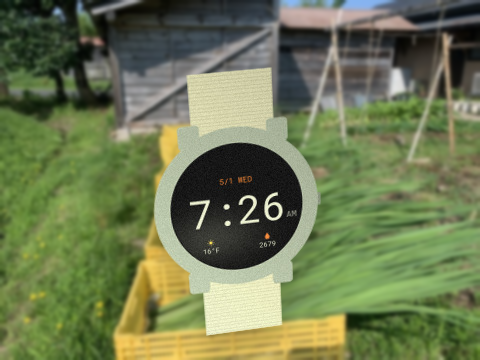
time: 7:26
